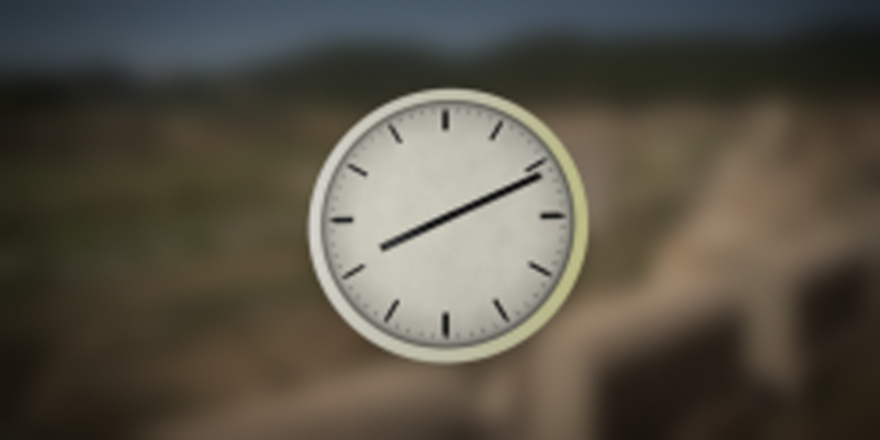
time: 8:11
